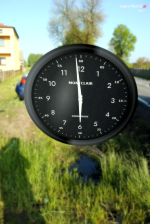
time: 5:59
